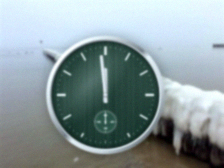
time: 11:59
